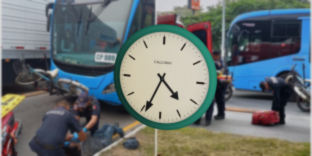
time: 4:34
